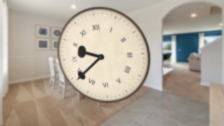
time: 9:39
